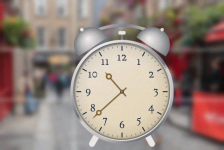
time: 10:38
